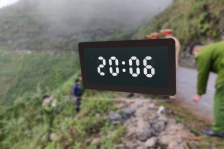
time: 20:06
